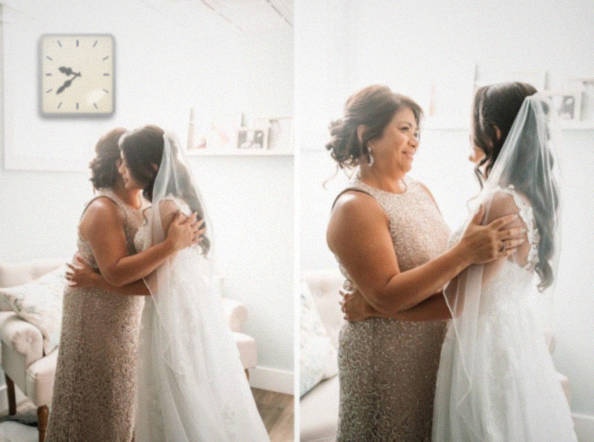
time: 9:38
